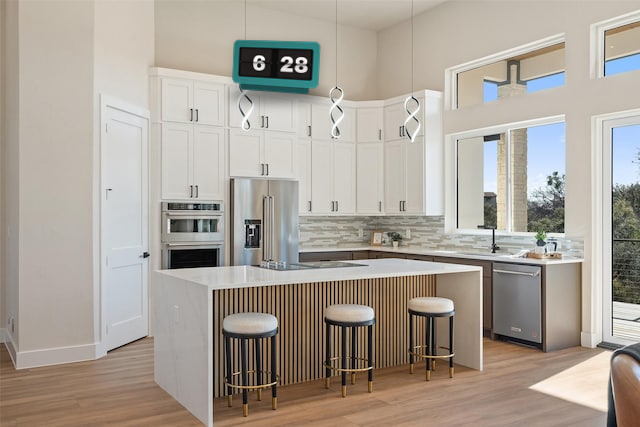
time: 6:28
